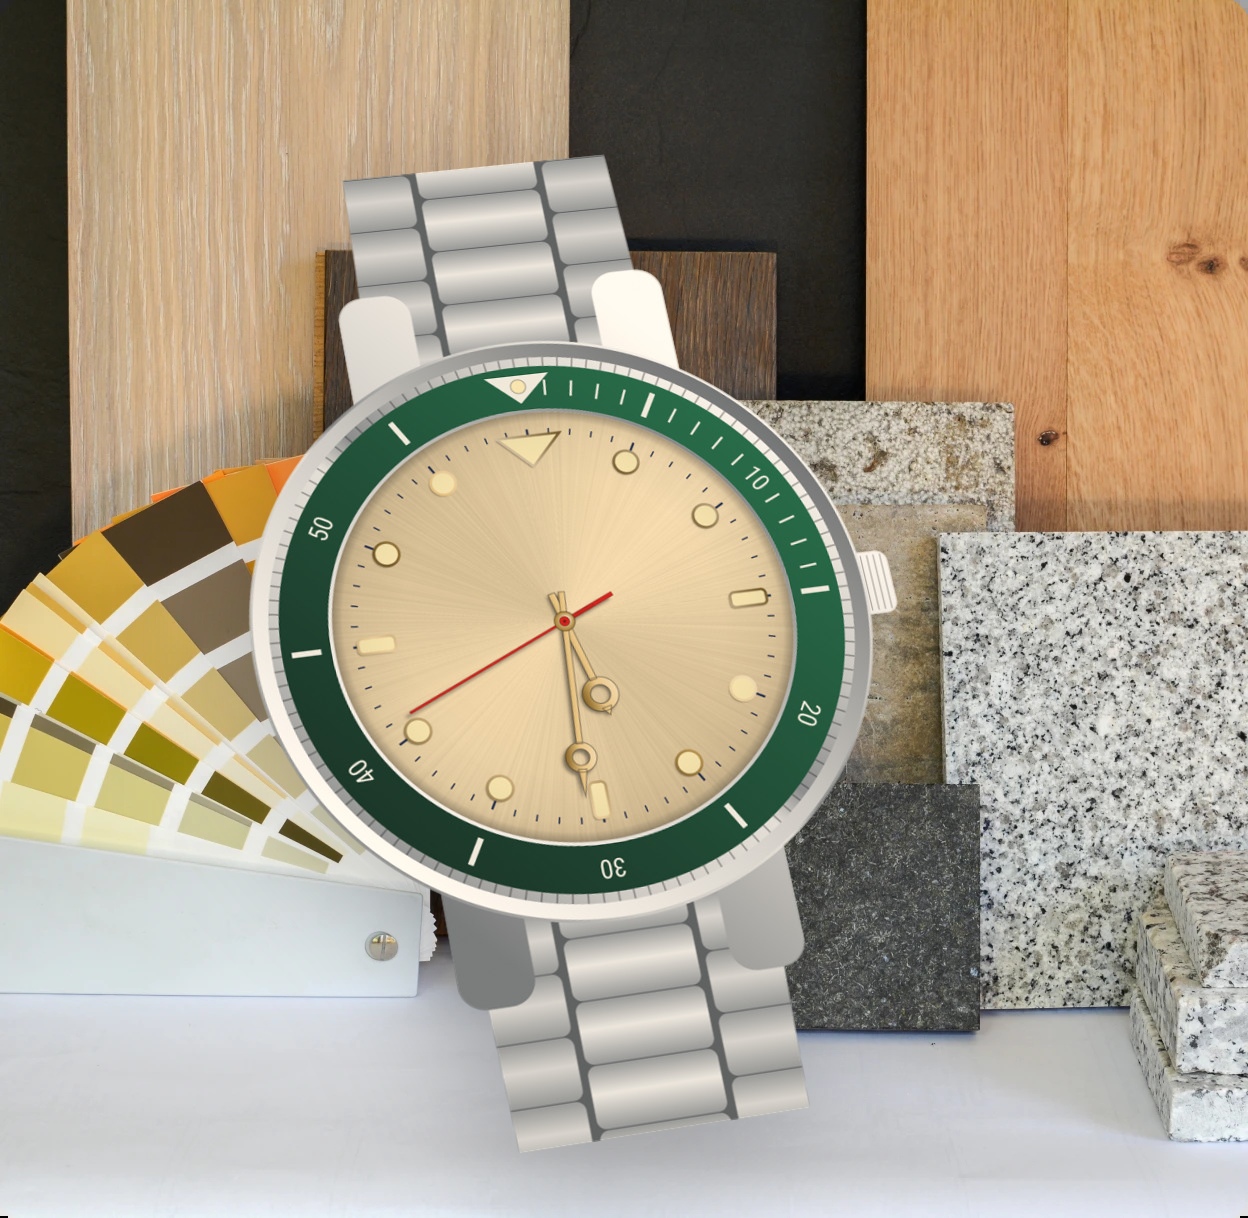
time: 5:30:41
